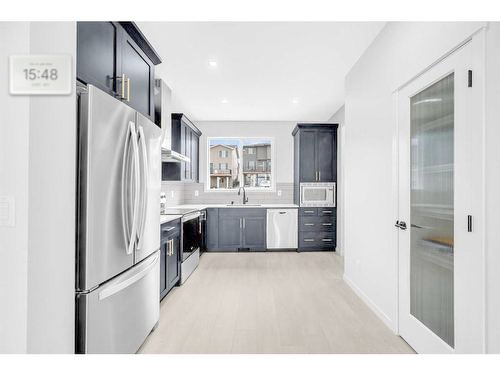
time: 15:48
